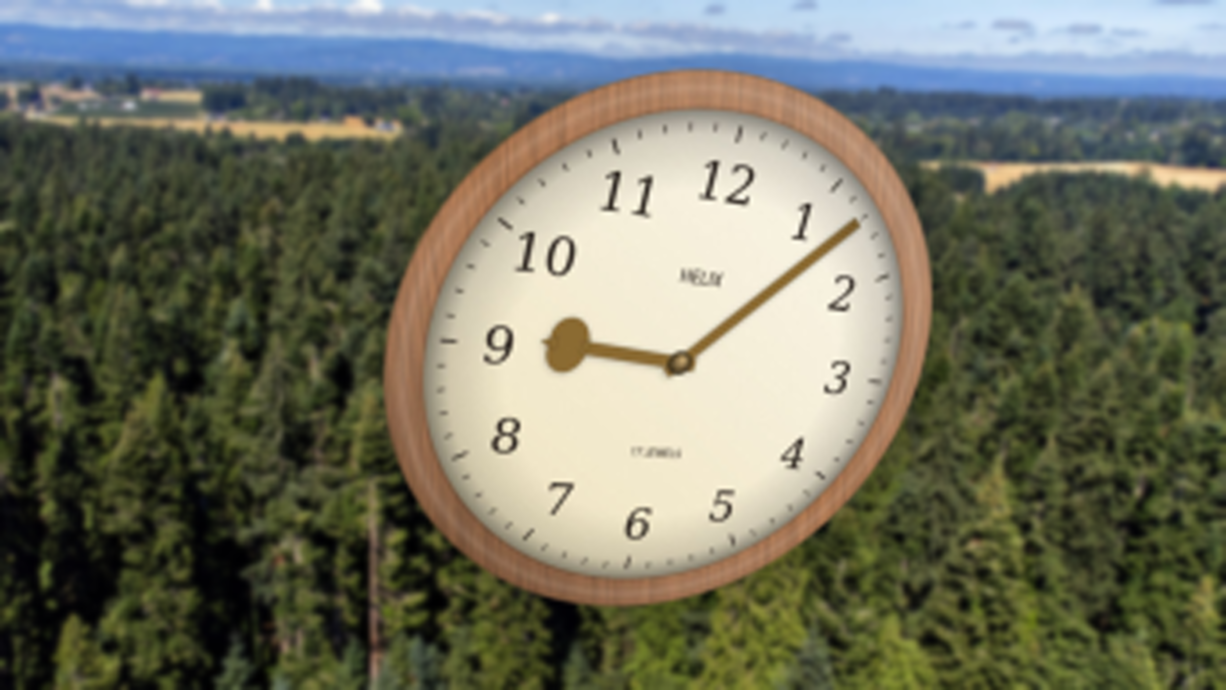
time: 9:07
